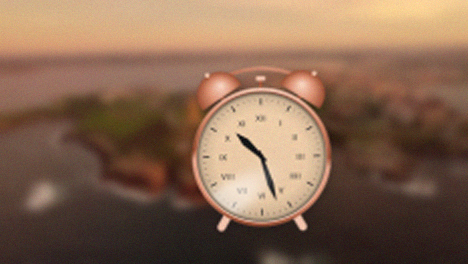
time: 10:27
